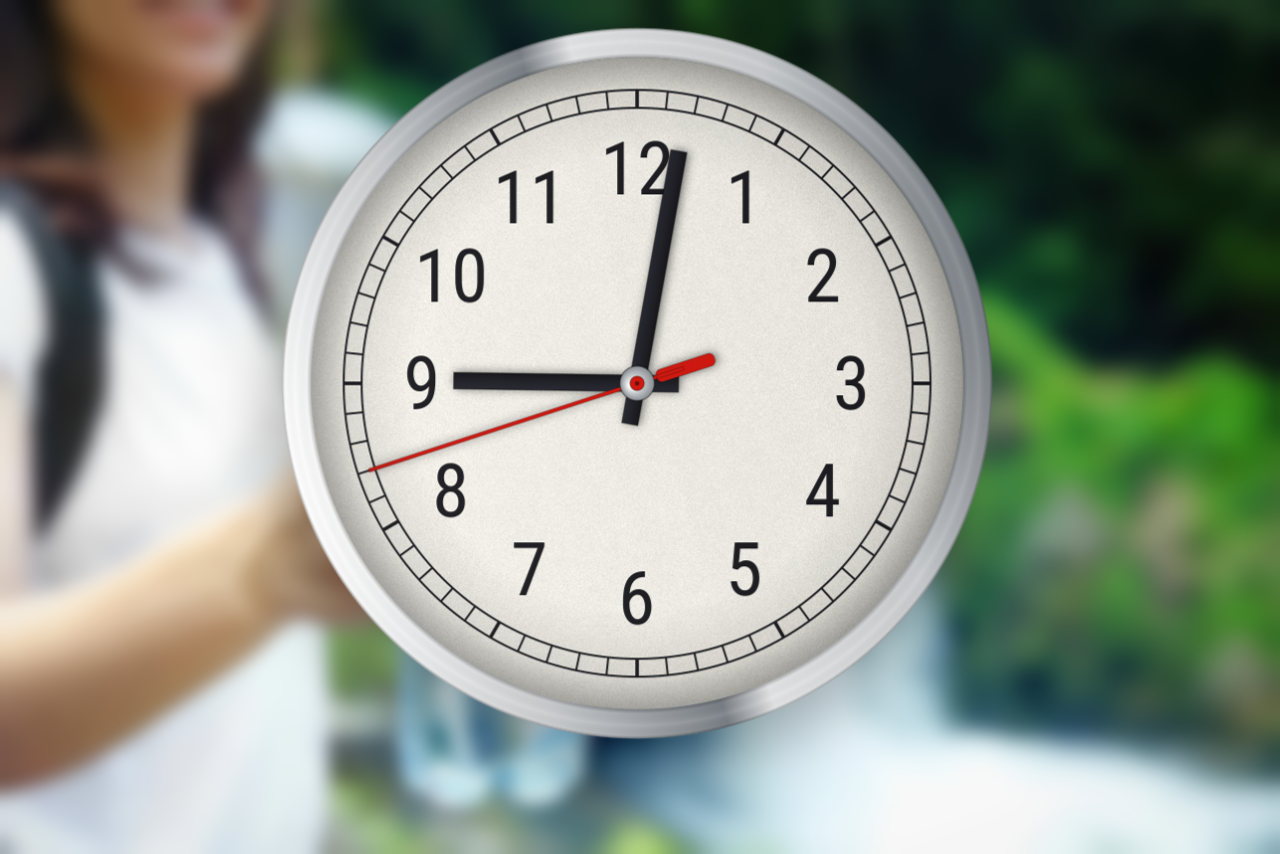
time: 9:01:42
